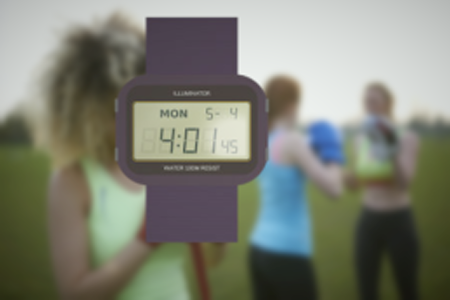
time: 4:01:45
